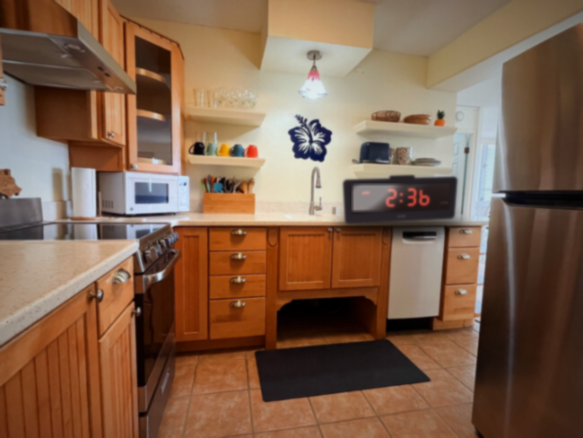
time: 2:36
